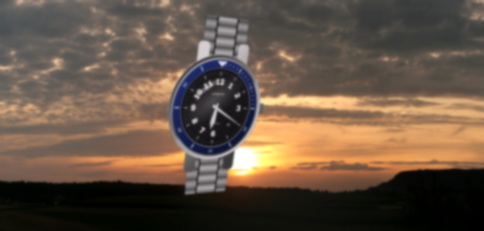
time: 6:20
